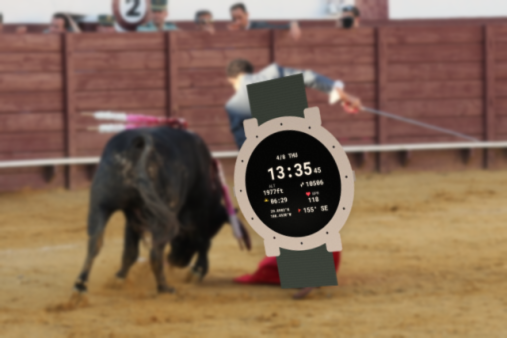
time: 13:35
